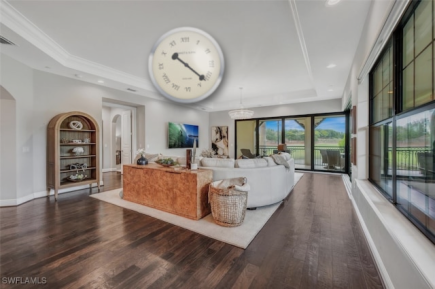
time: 10:22
